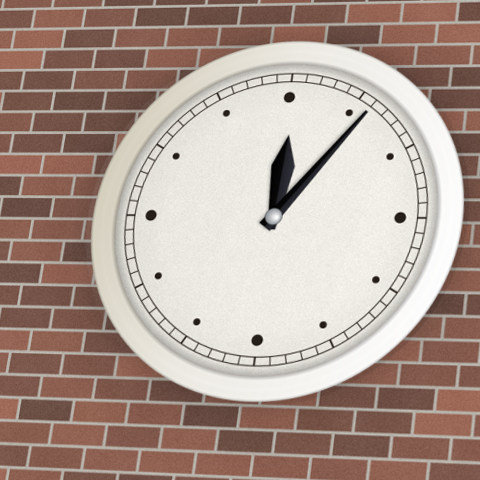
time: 12:06
